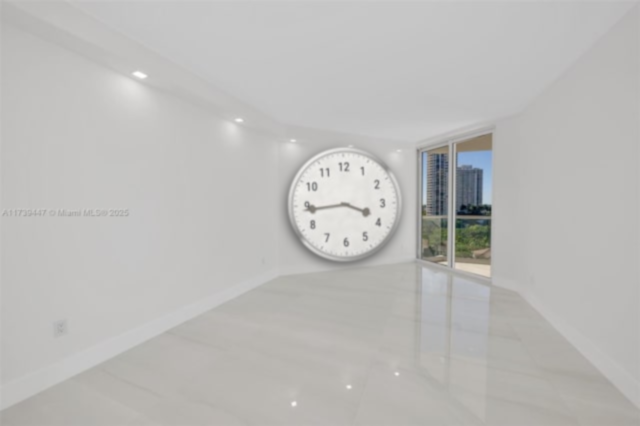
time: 3:44
